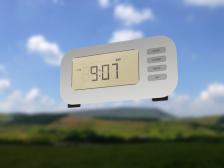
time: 9:07
